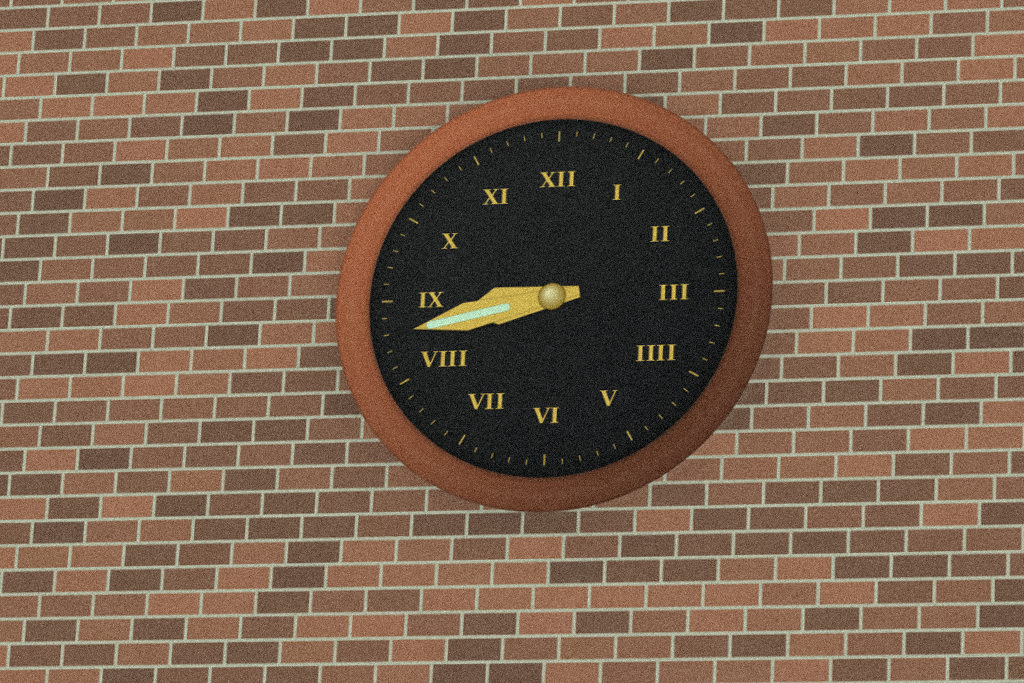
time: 8:43
